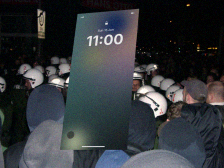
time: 11:00
